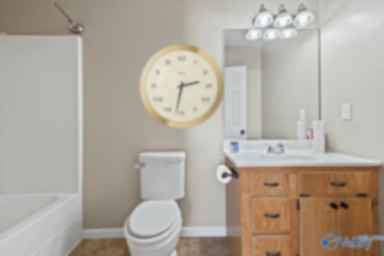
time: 2:32
